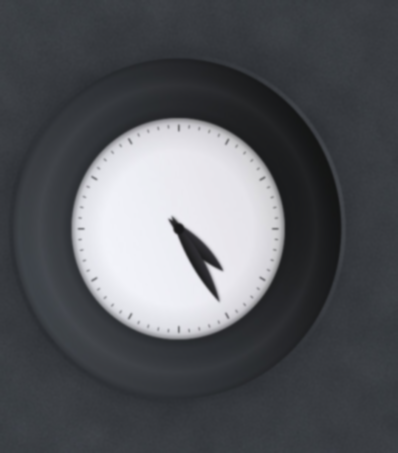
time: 4:25
